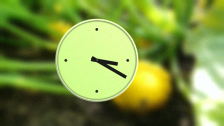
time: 3:20
